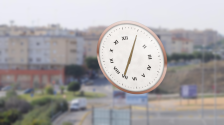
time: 7:05
